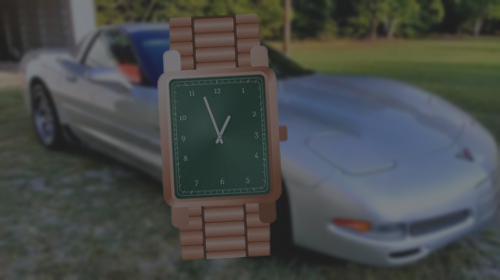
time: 12:57
